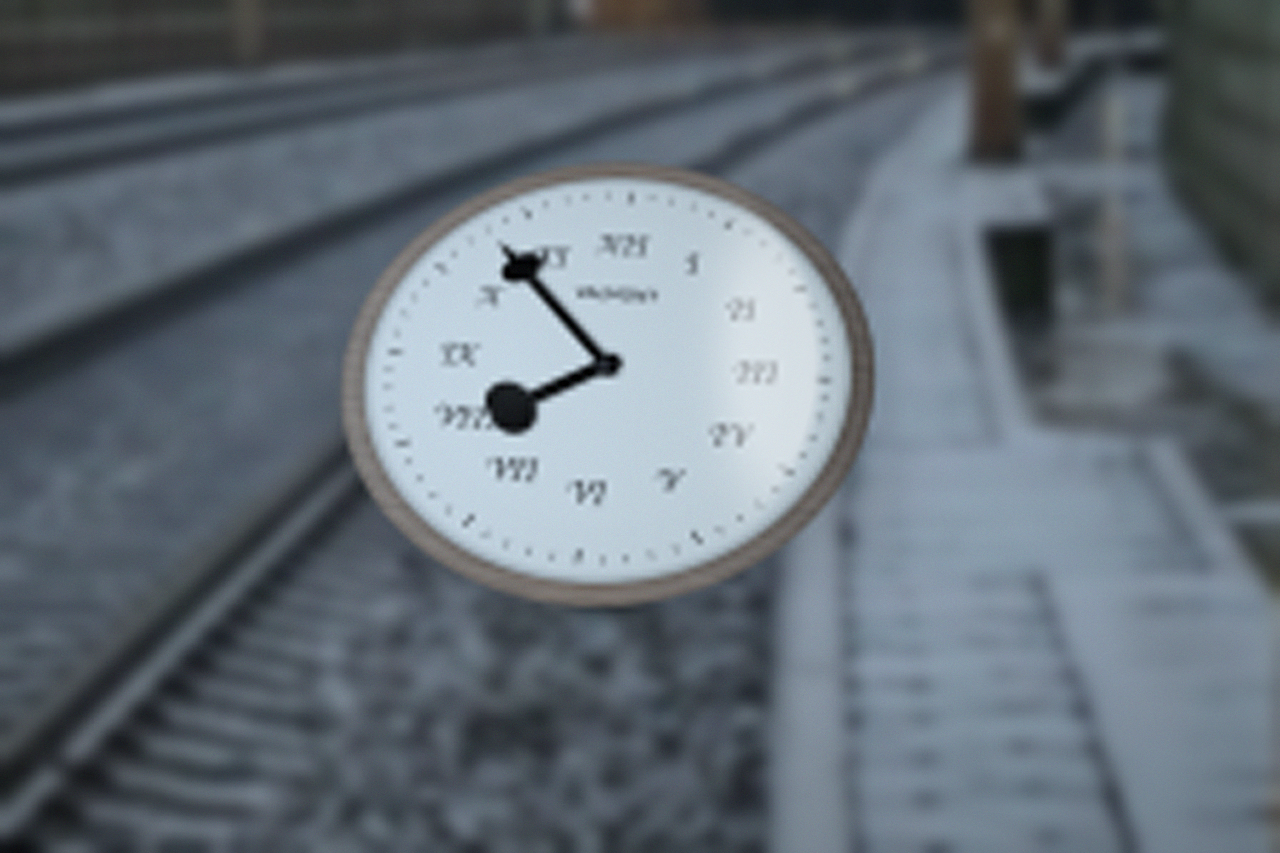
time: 7:53
